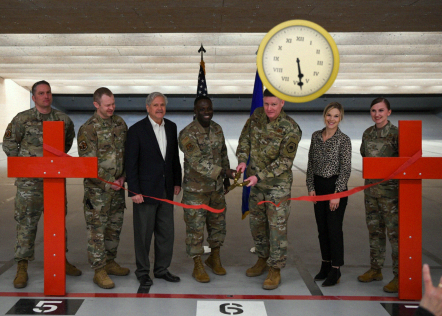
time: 5:28
